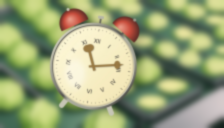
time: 11:13
